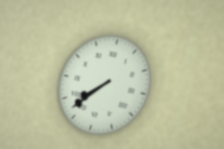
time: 7:37
